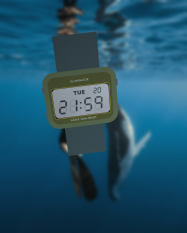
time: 21:59
